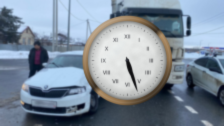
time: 5:27
